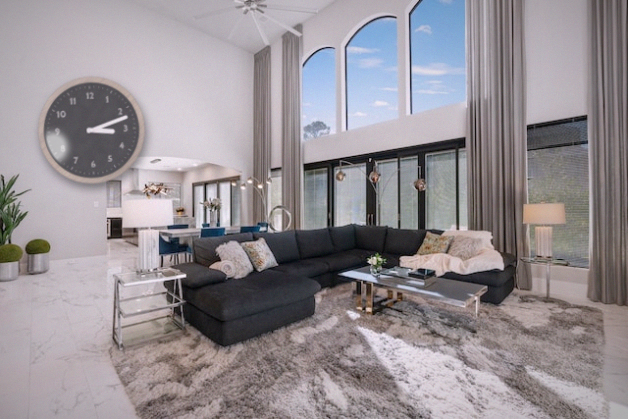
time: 3:12
